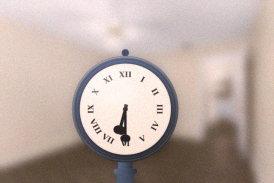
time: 6:30
